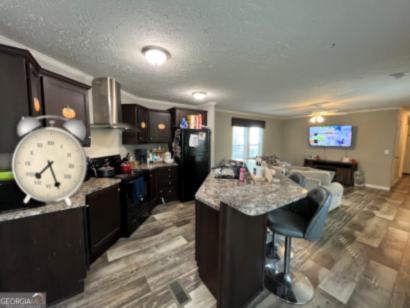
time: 7:26
